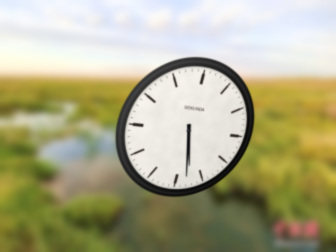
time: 5:28
